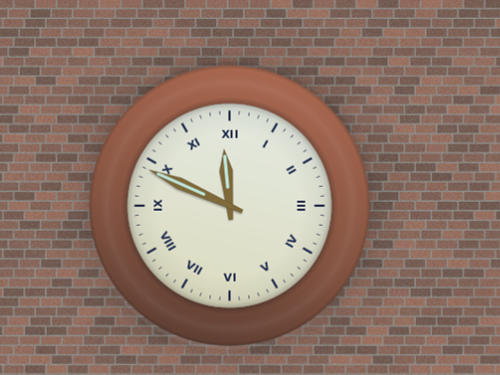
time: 11:49
